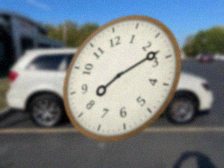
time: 8:13
